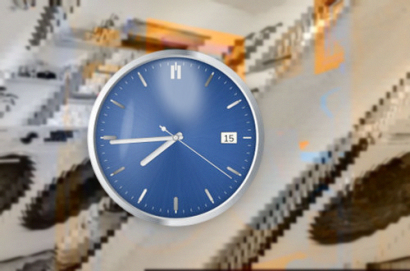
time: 7:44:21
